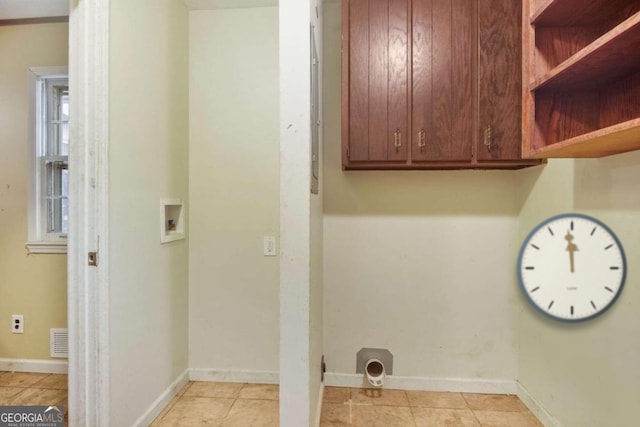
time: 11:59
